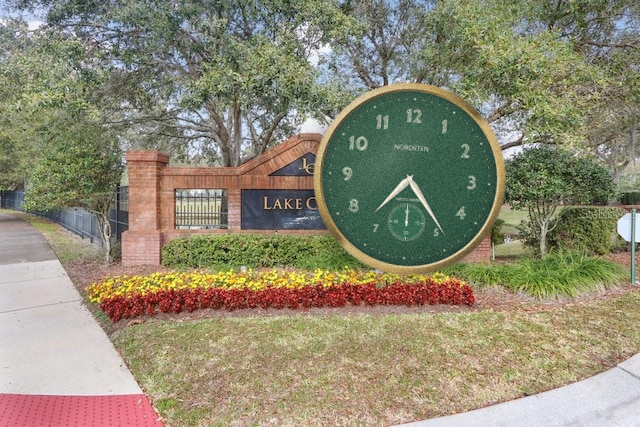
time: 7:24
